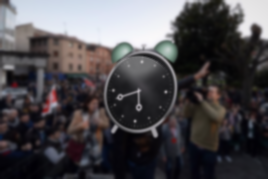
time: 5:42
